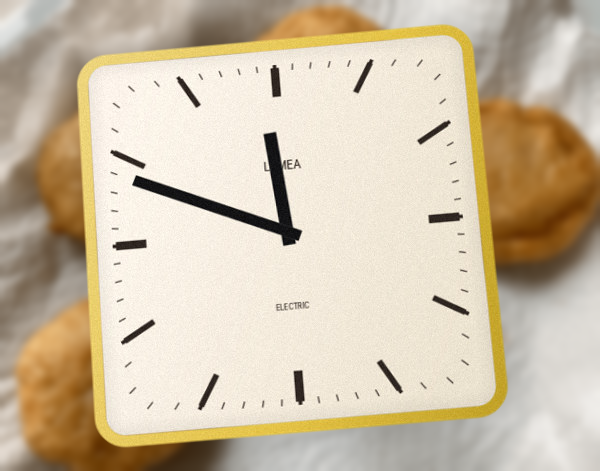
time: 11:49
